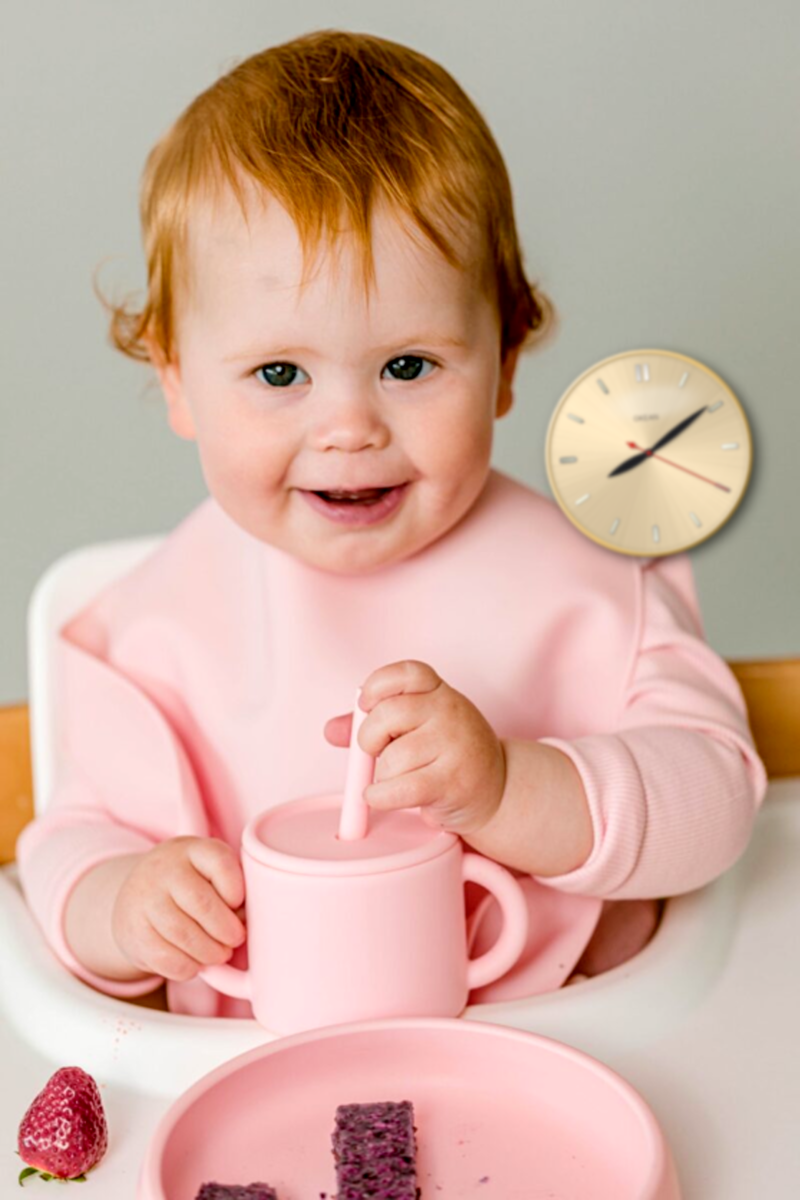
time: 8:09:20
